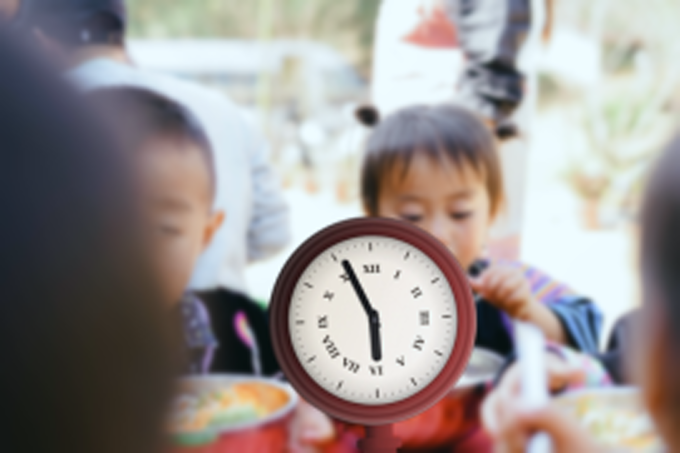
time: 5:56
